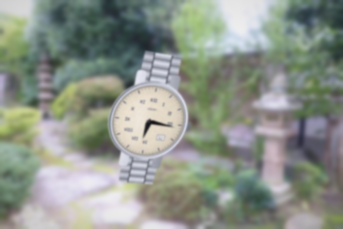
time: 6:16
